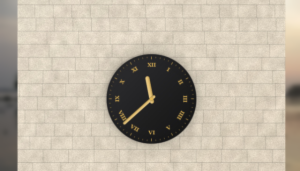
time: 11:38
